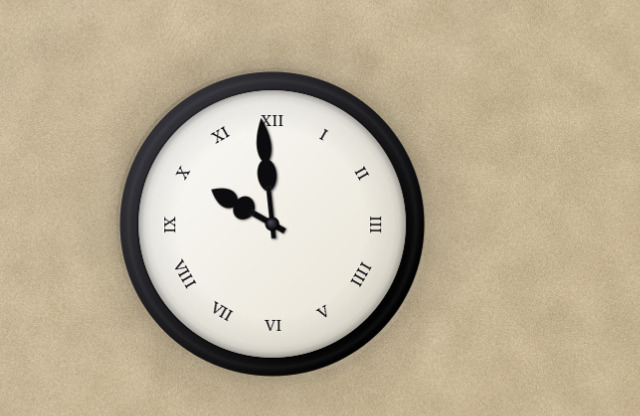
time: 9:59
